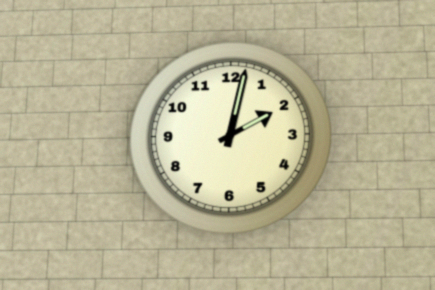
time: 2:02
